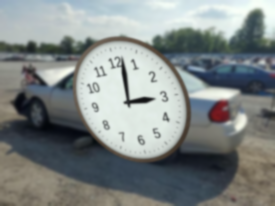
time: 3:02
